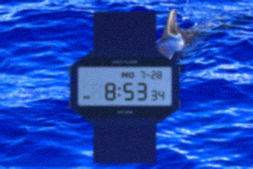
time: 8:53
